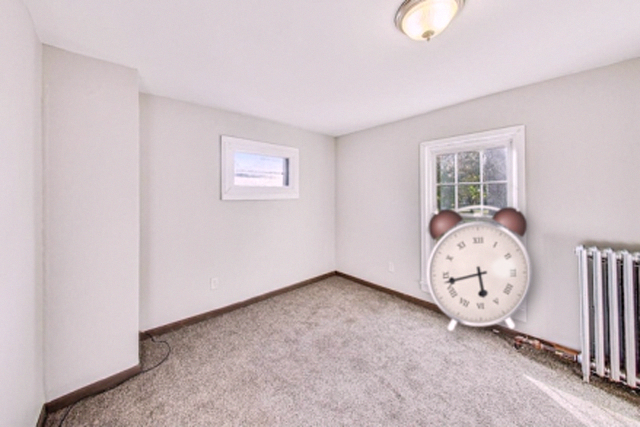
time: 5:43
